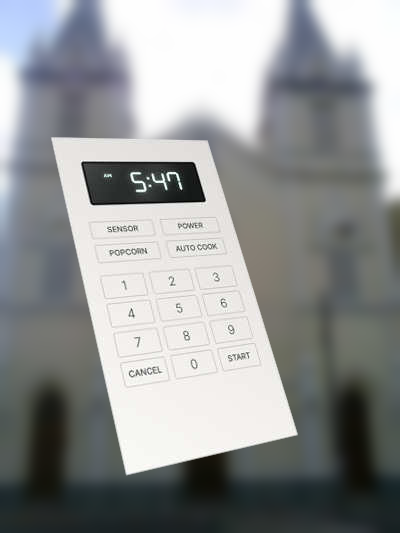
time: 5:47
